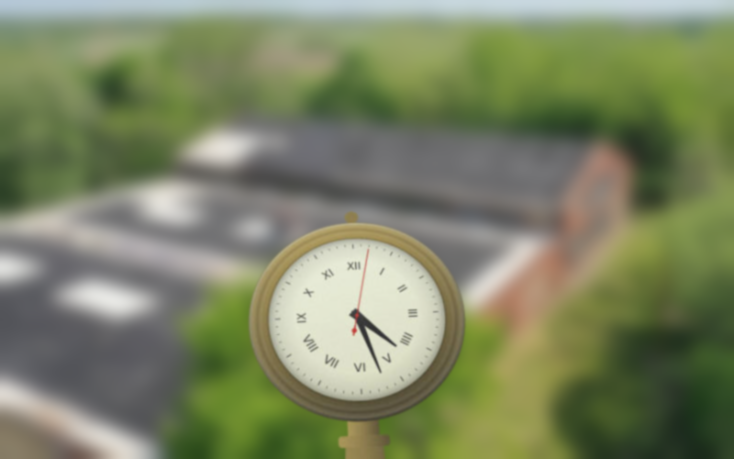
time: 4:27:02
